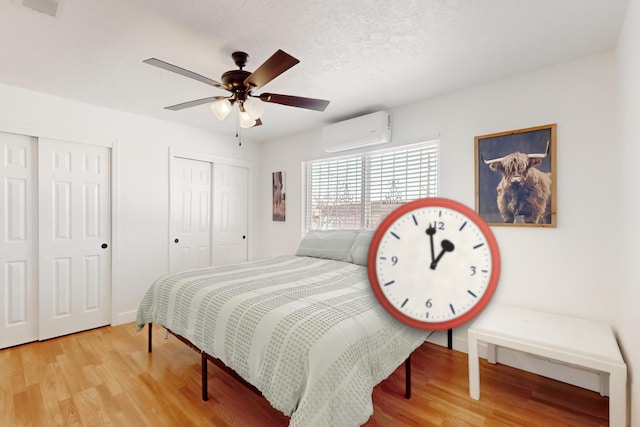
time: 12:58
